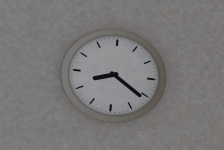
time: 8:21
